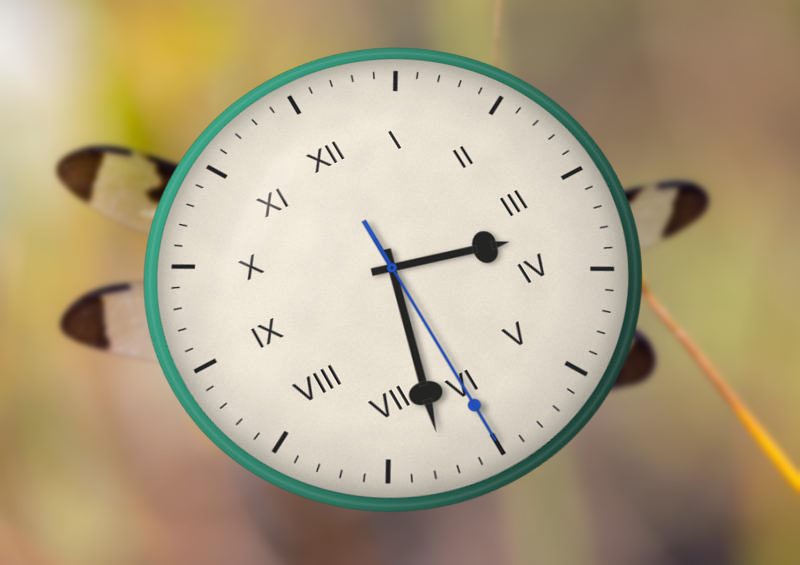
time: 3:32:30
